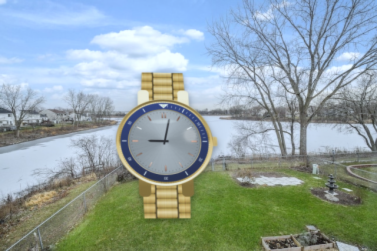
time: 9:02
